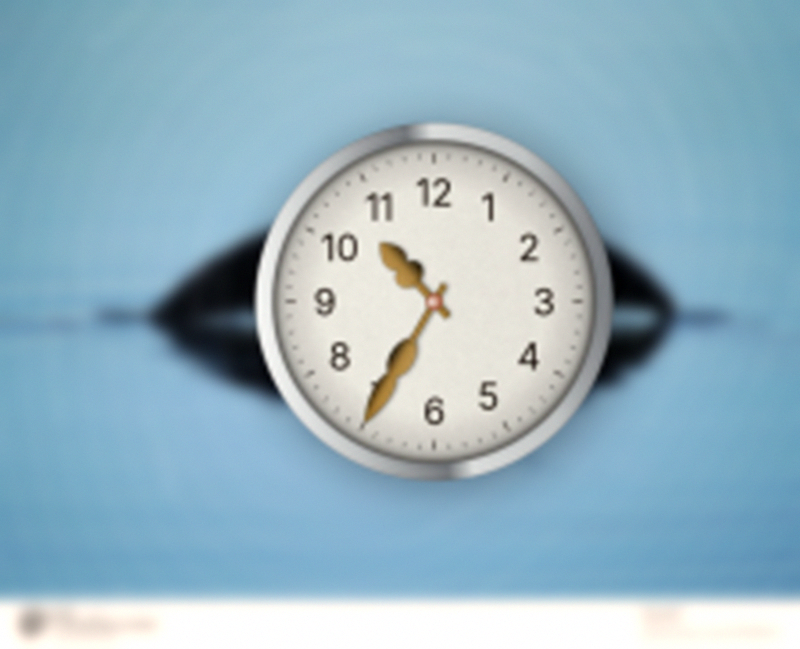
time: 10:35
